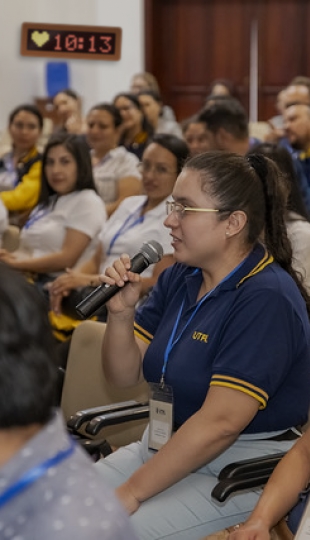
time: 10:13
